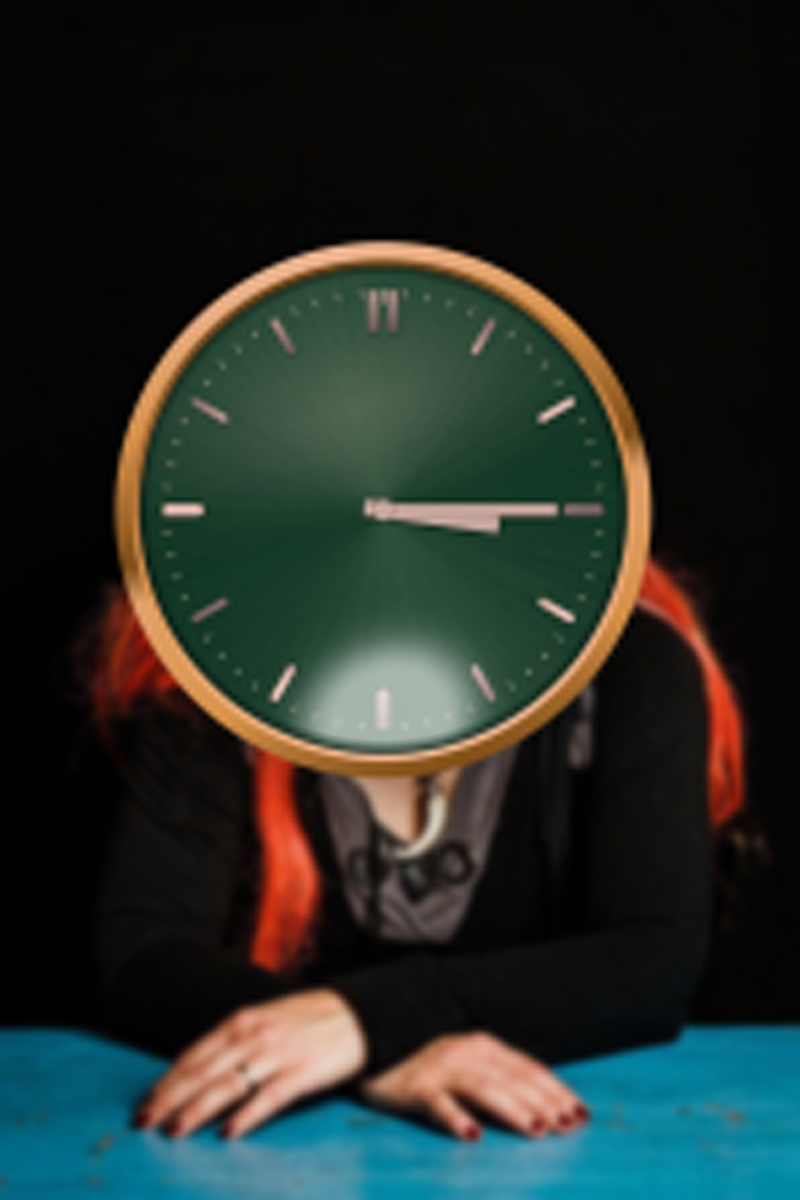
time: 3:15
